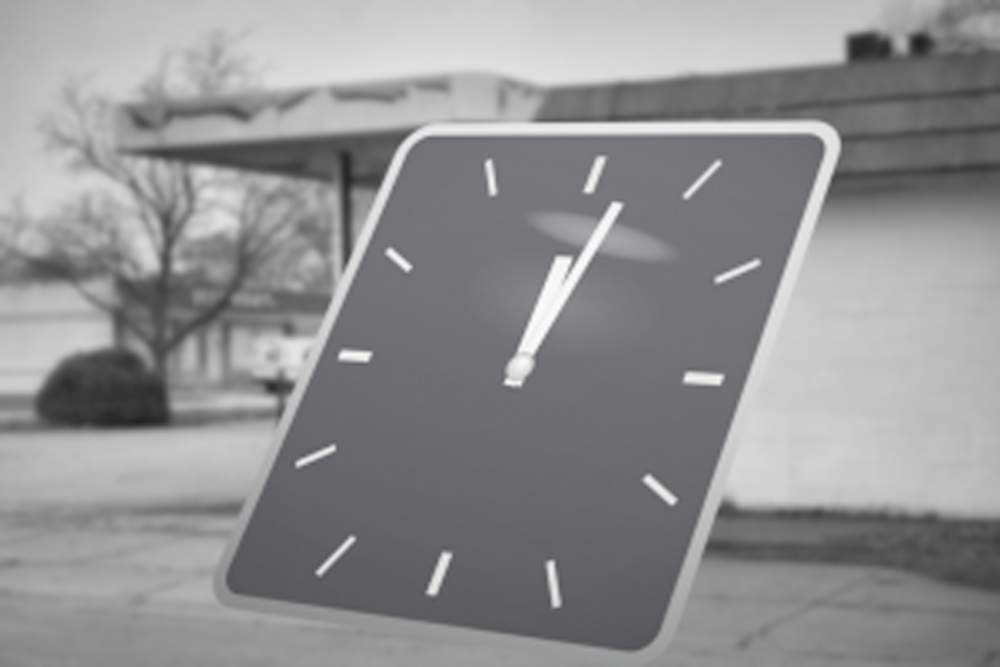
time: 12:02
